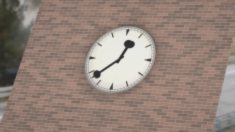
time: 12:38
